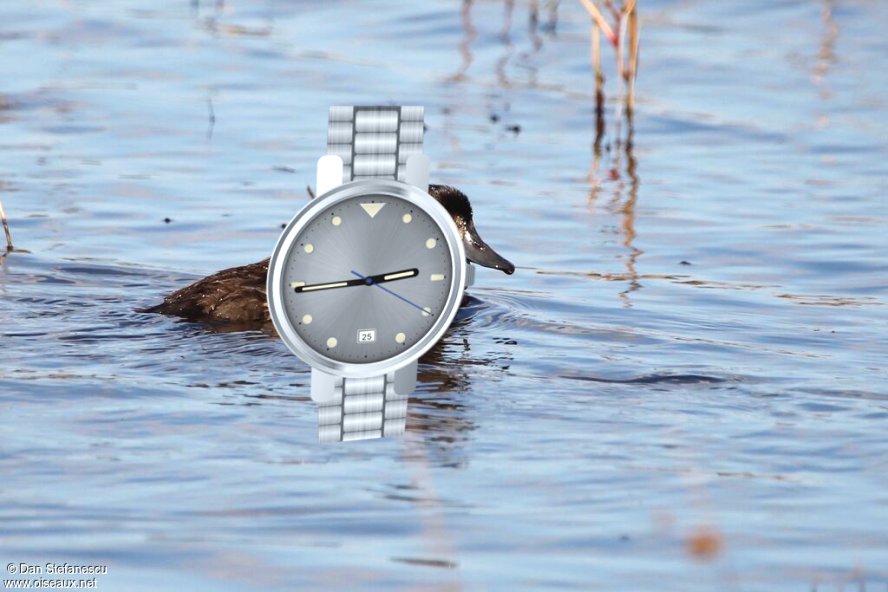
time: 2:44:20
